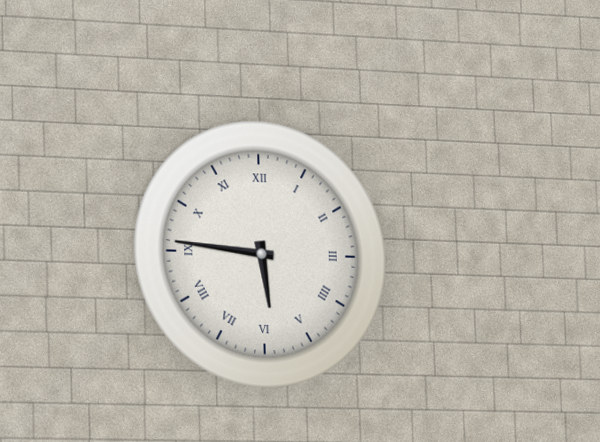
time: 5:46
